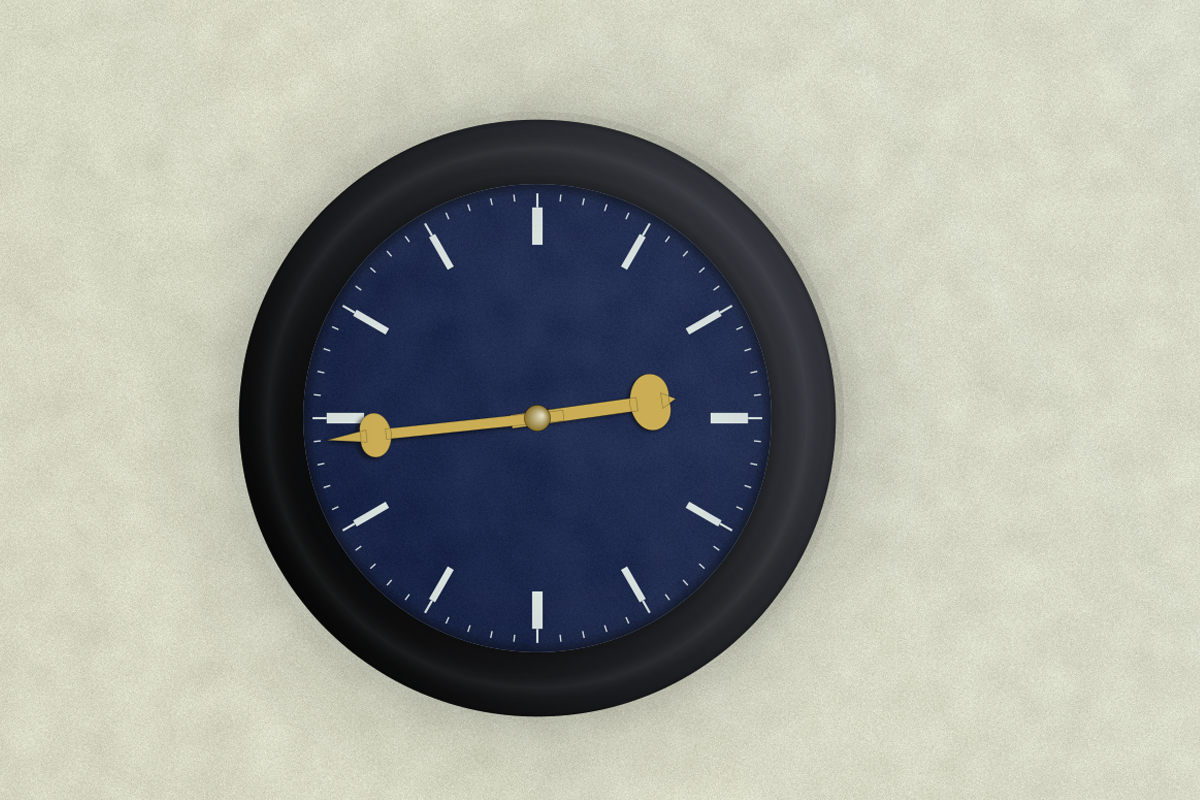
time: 2:44
